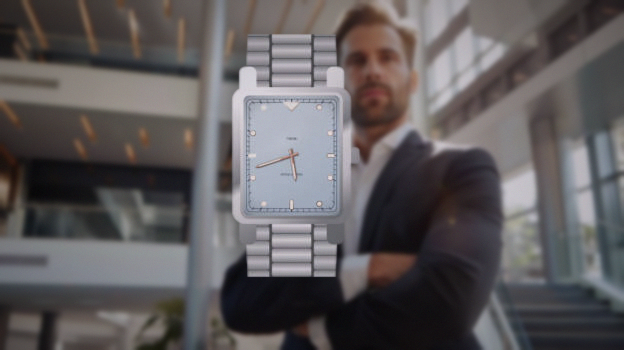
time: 5:42
